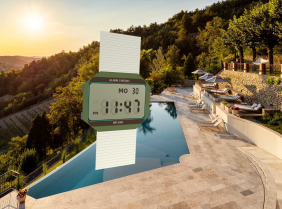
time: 11:47
